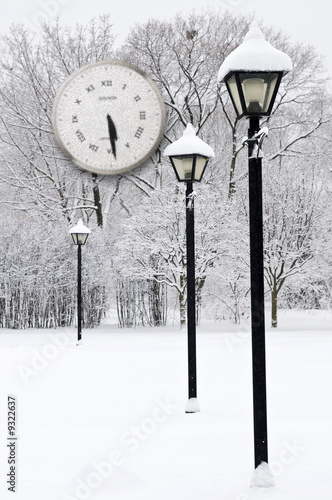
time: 5:29
